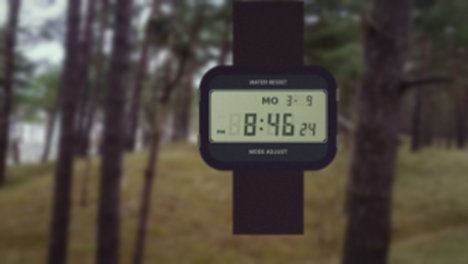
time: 8:46:24
